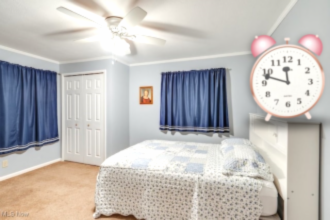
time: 11:48
